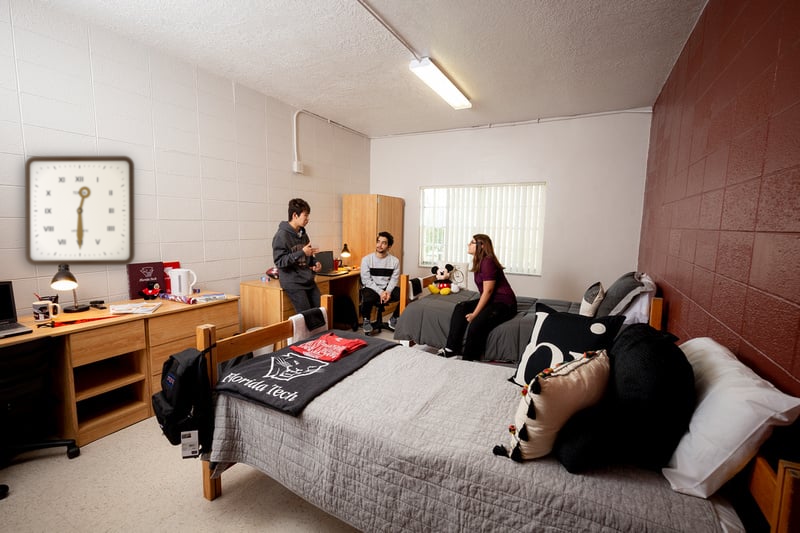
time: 12:30
